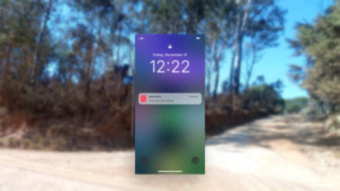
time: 12:22
